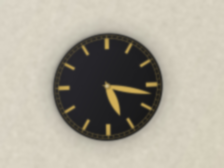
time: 5:17
